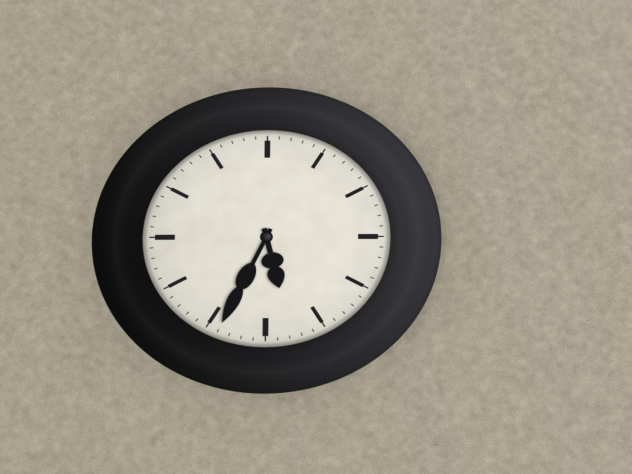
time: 5:34
